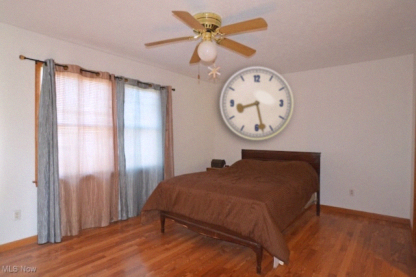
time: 8:28
